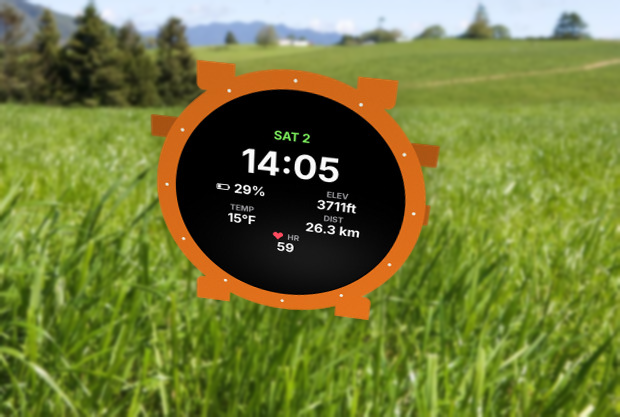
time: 14:05
